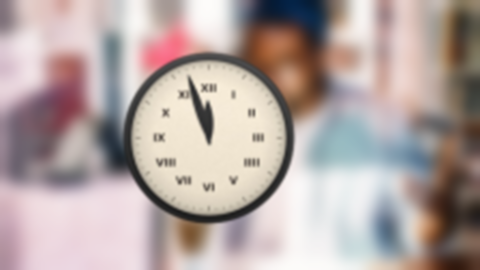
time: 11:57
